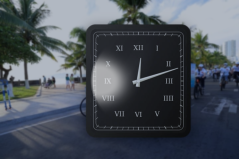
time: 12:12
